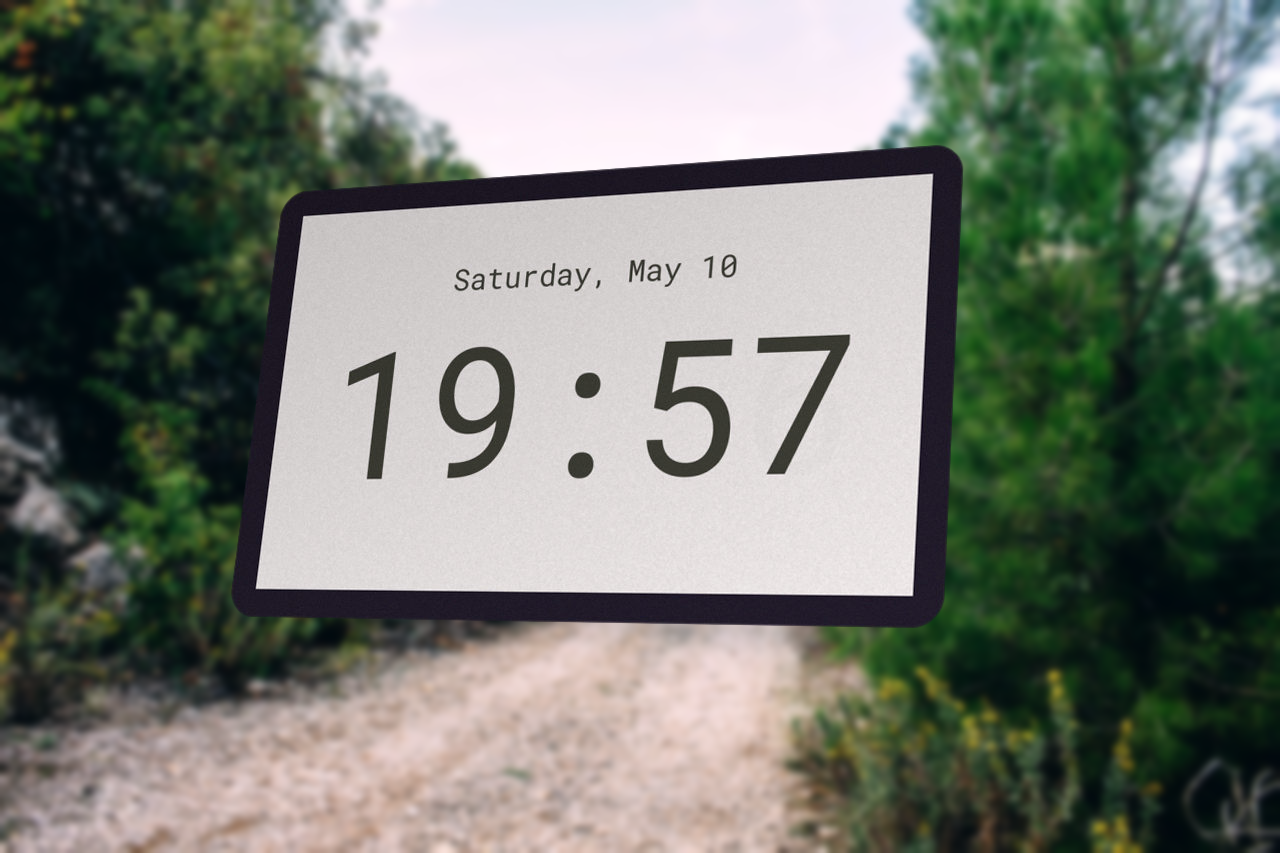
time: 19:57
